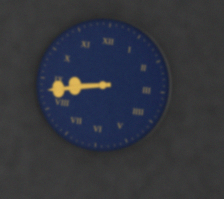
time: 8:43
